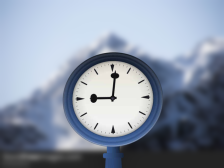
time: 9:01
